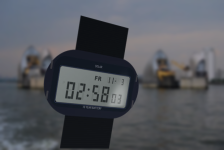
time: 2:58:03
